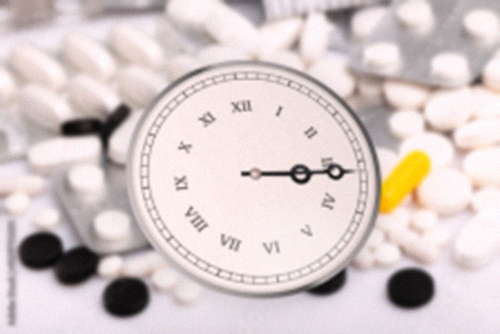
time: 3:16
